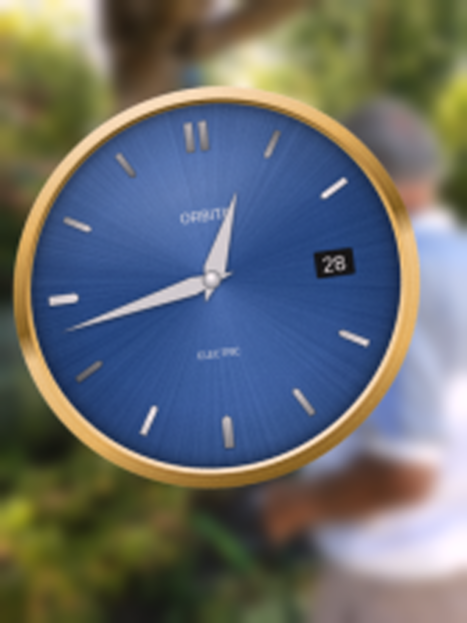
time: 12:43
